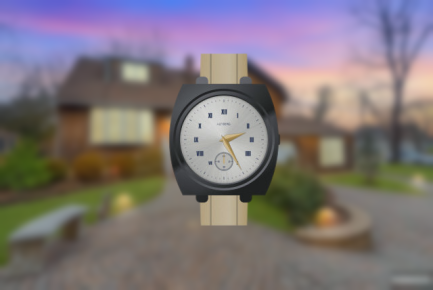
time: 2:25
